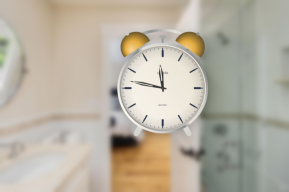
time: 11:47
